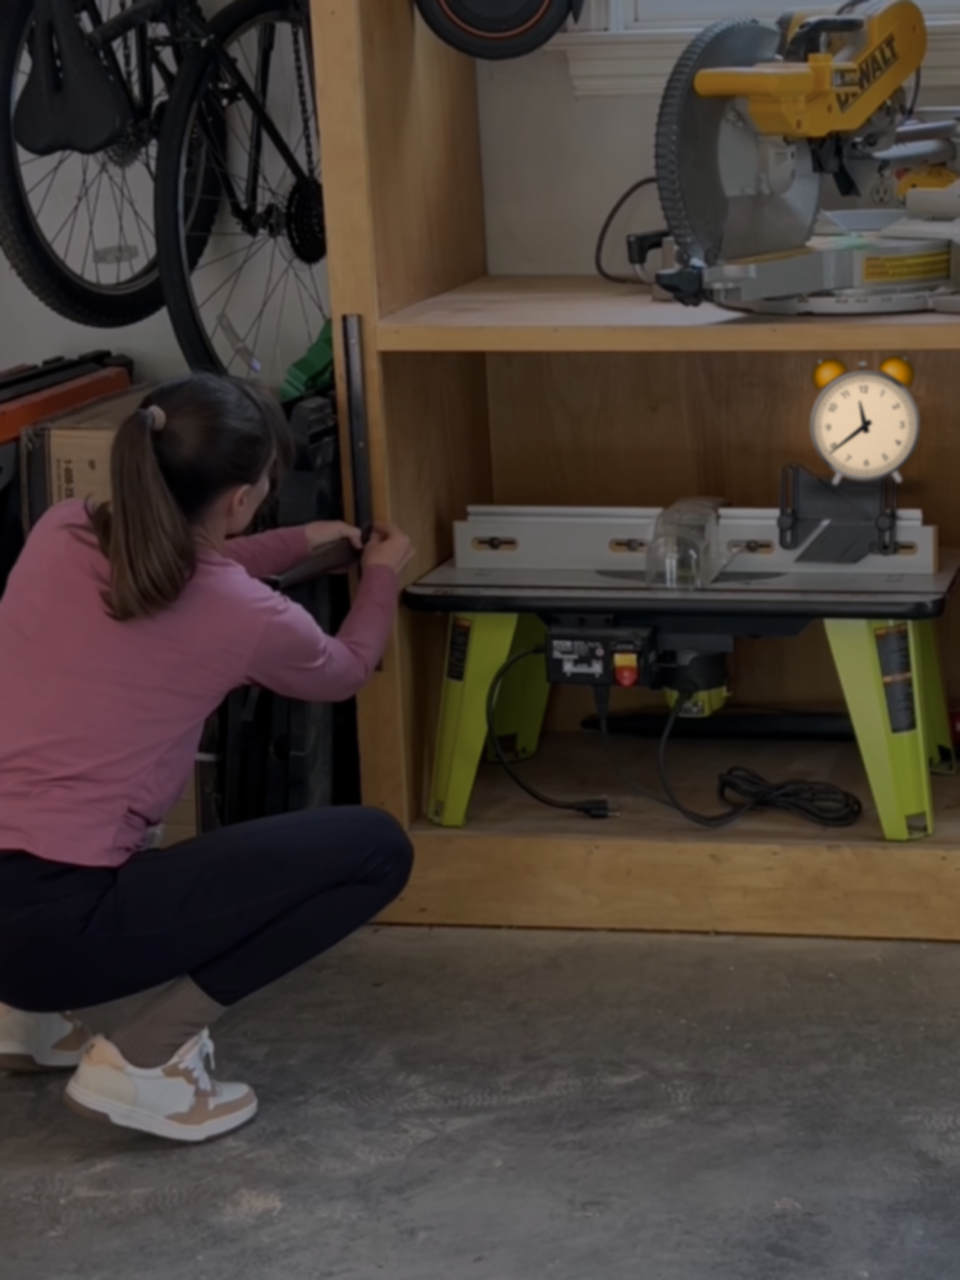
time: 11:39
